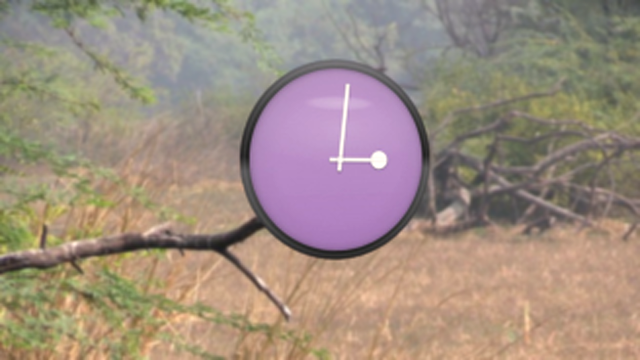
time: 3:01
